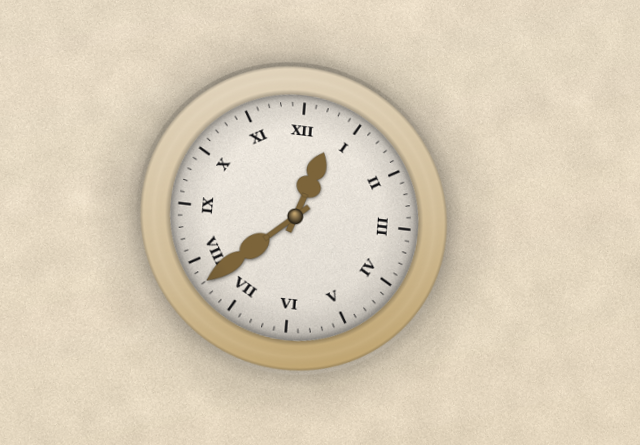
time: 12:38
